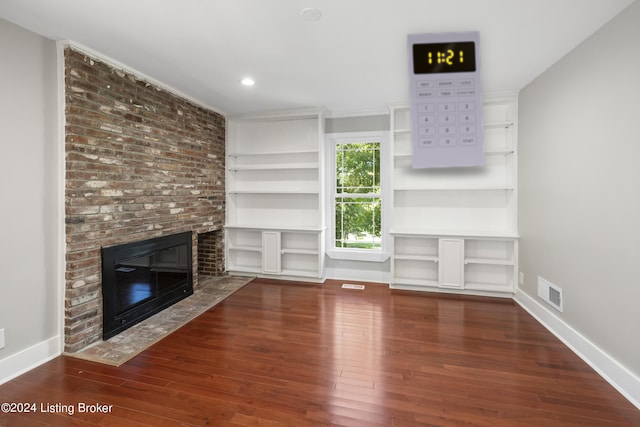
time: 11:21
